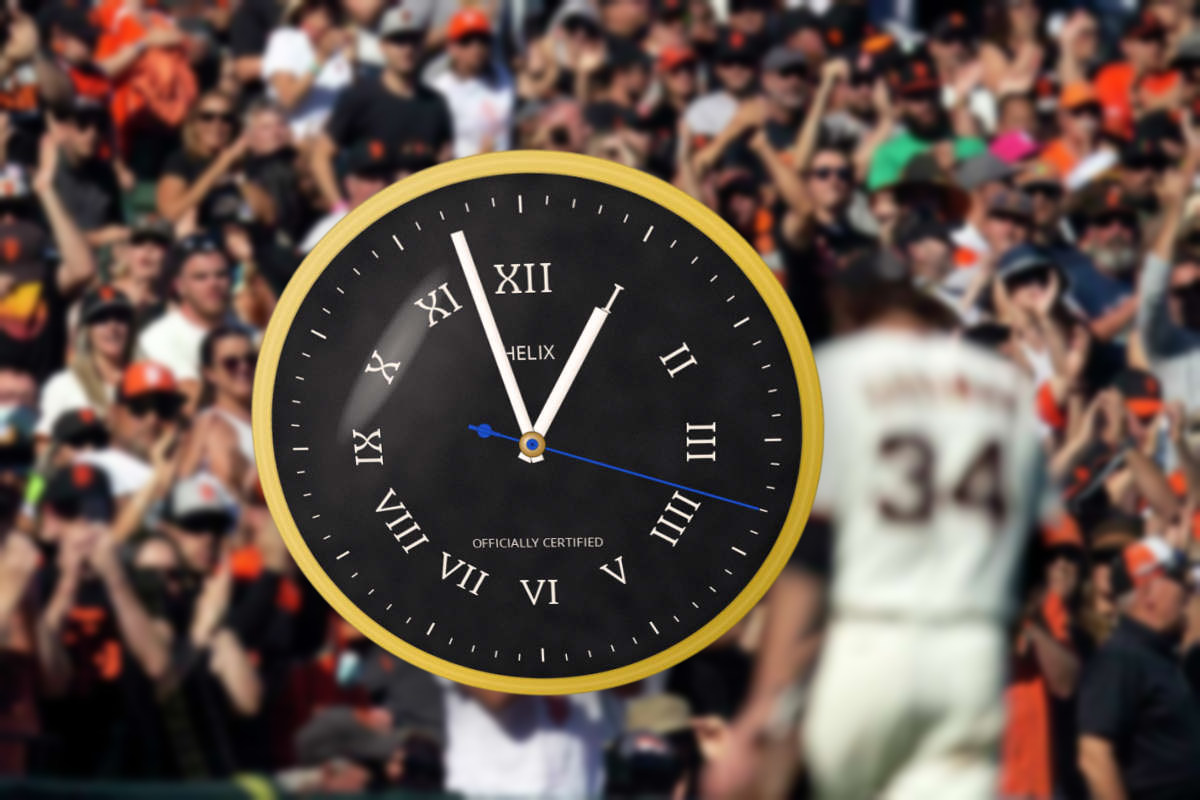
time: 12:57:18
